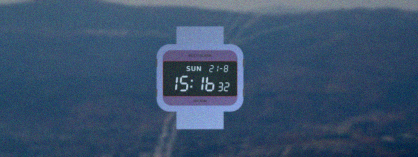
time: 15:16:32
